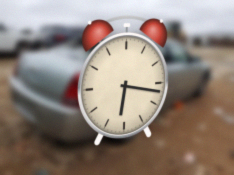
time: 6:17
